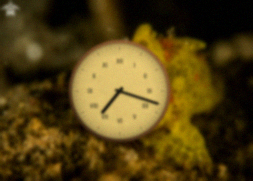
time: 7:18
